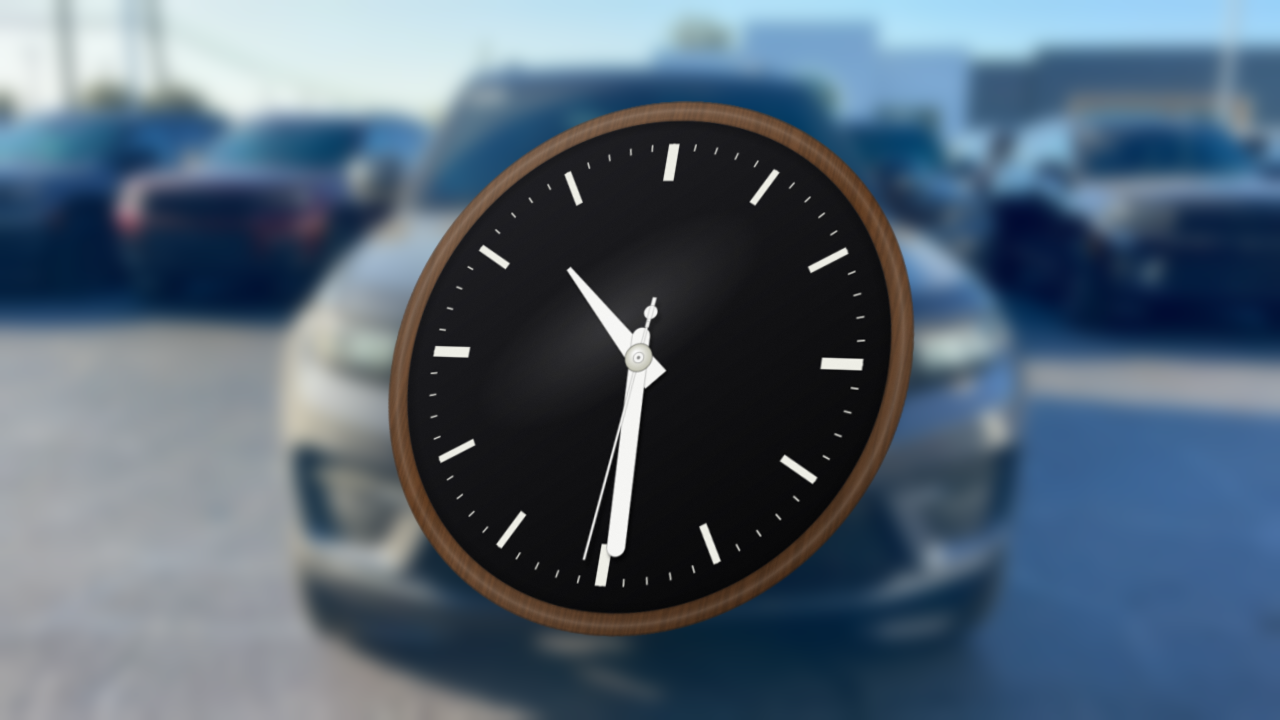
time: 10:29:31
